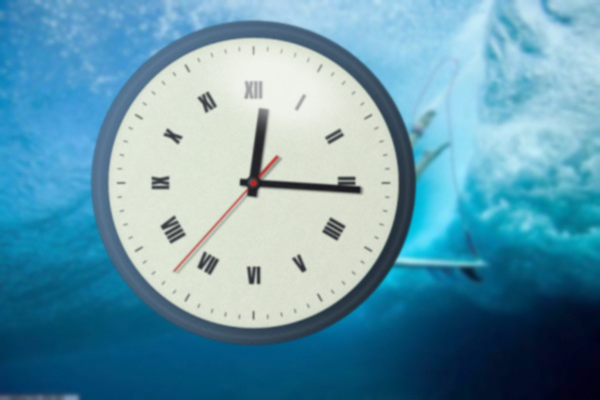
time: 12:15:37
